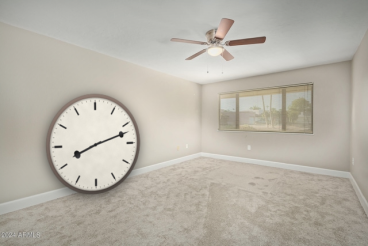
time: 8:12
